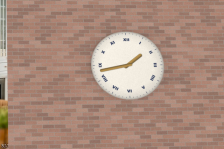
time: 1:43
